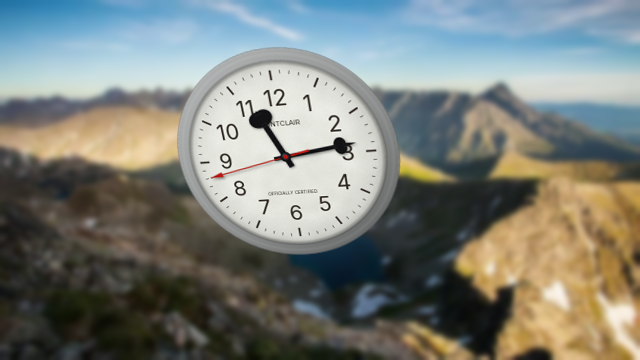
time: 11:13:43
